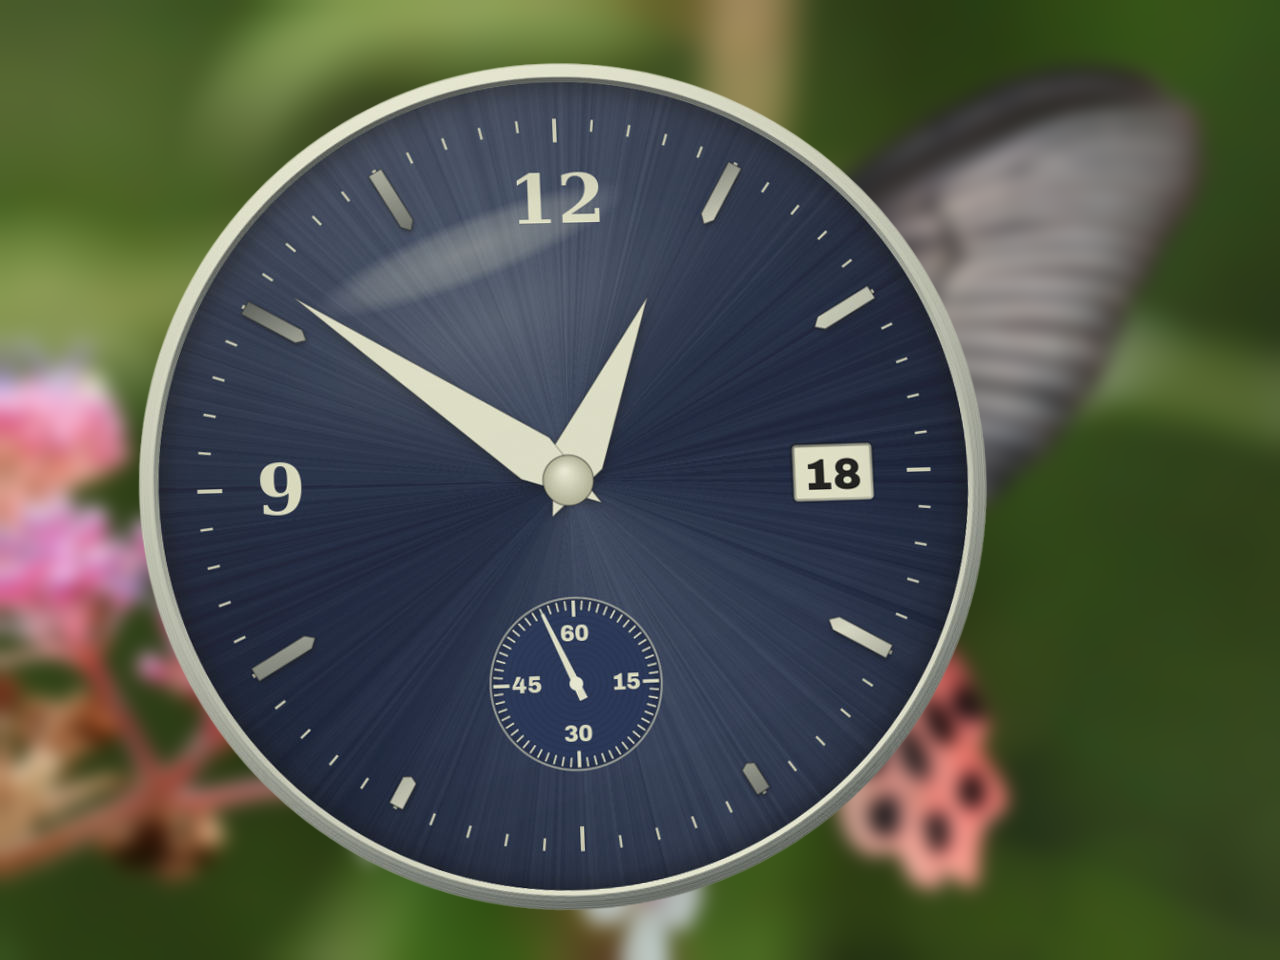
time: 12:50:56
